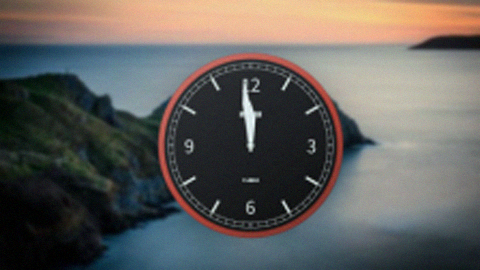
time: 11:59
